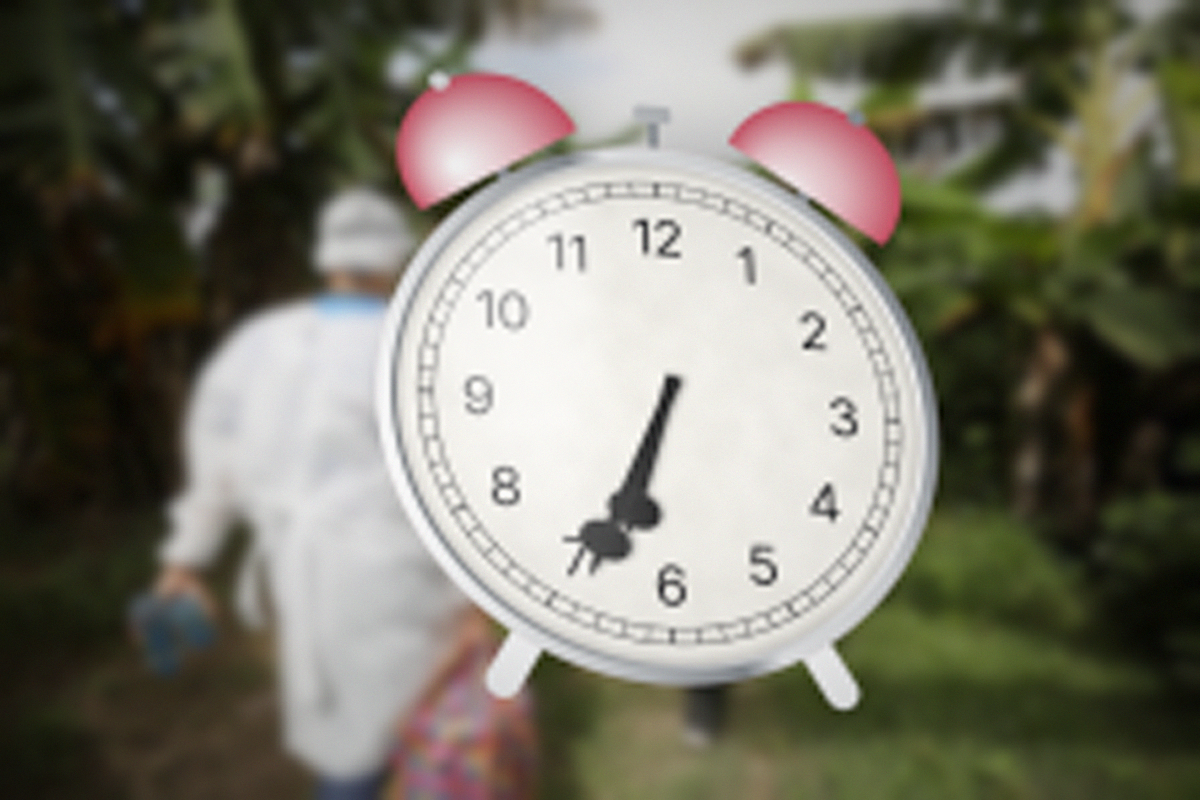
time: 6:34
